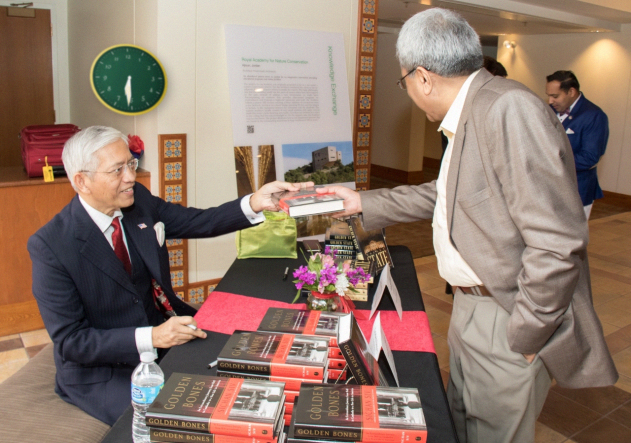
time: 6:31
